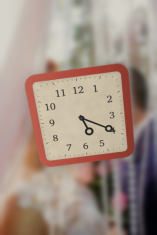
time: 5:20
